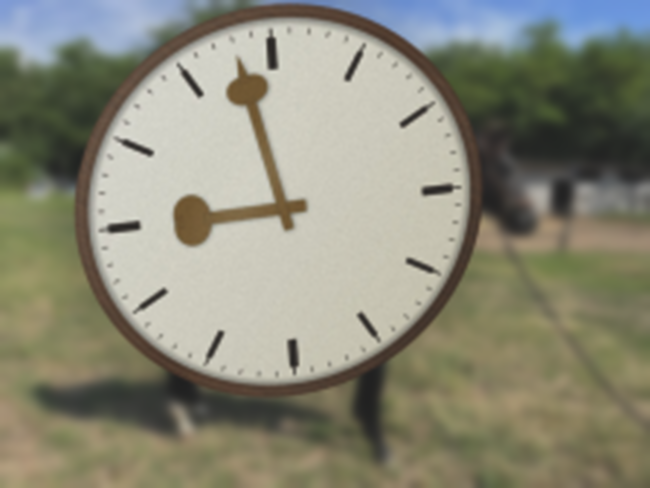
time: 8:58
